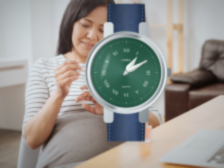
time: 1:10
